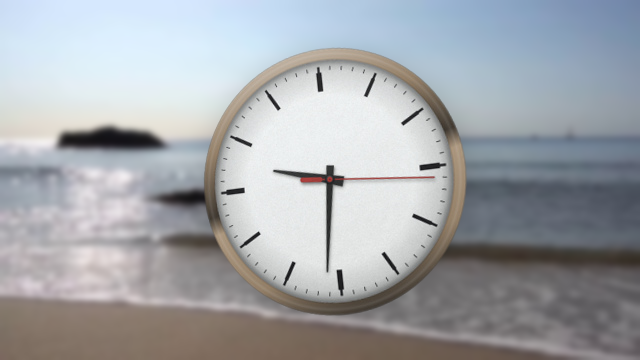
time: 9:31:16
